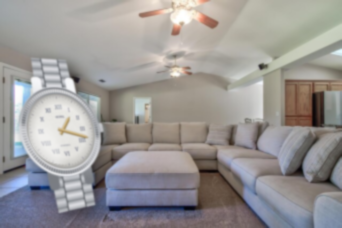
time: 1:18
